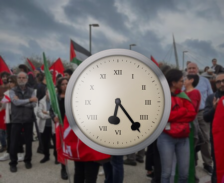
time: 6:24
